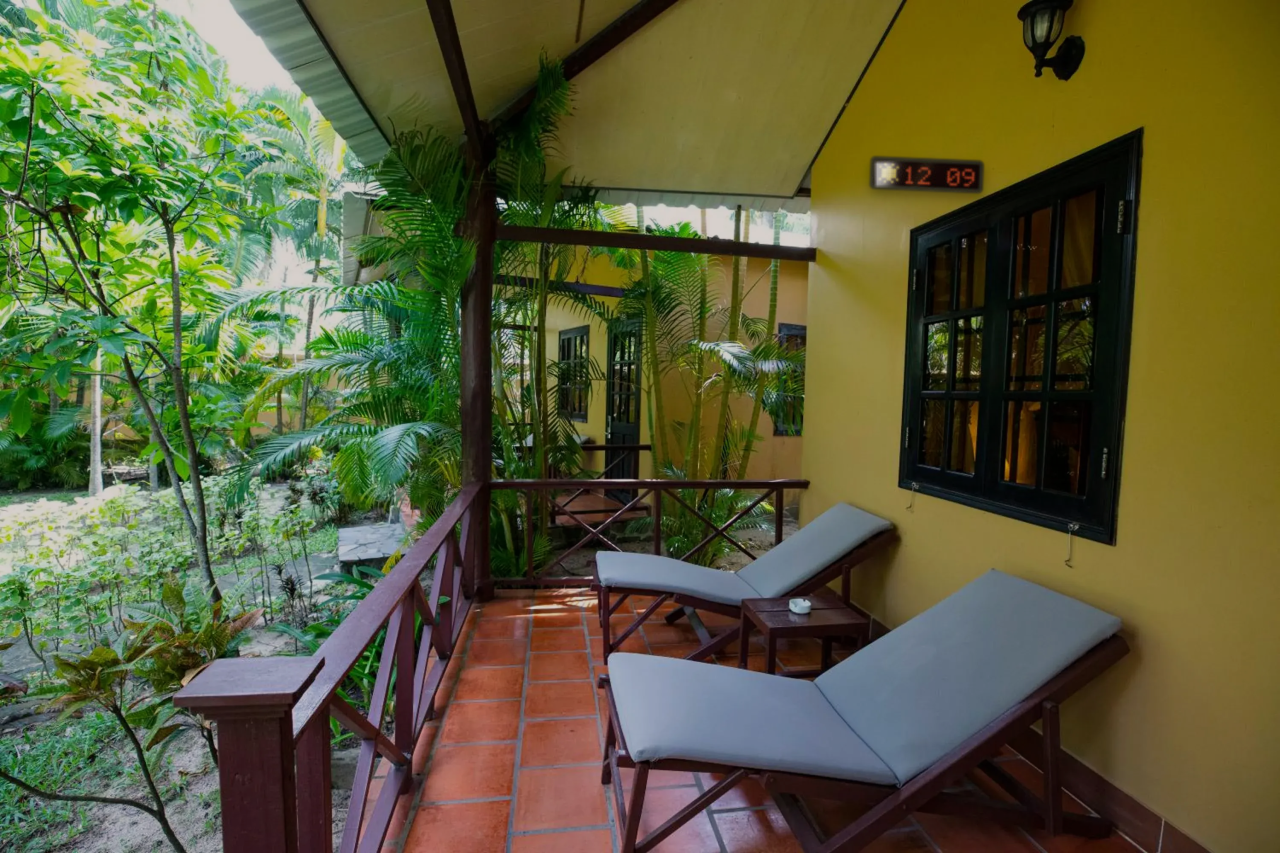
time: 12:09
